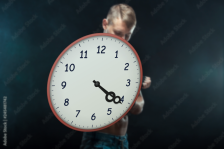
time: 4:21
